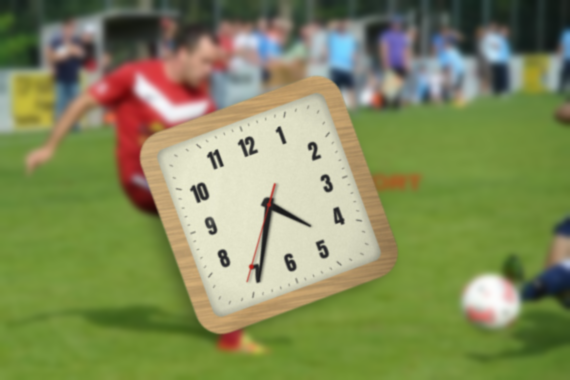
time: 4:34:36
